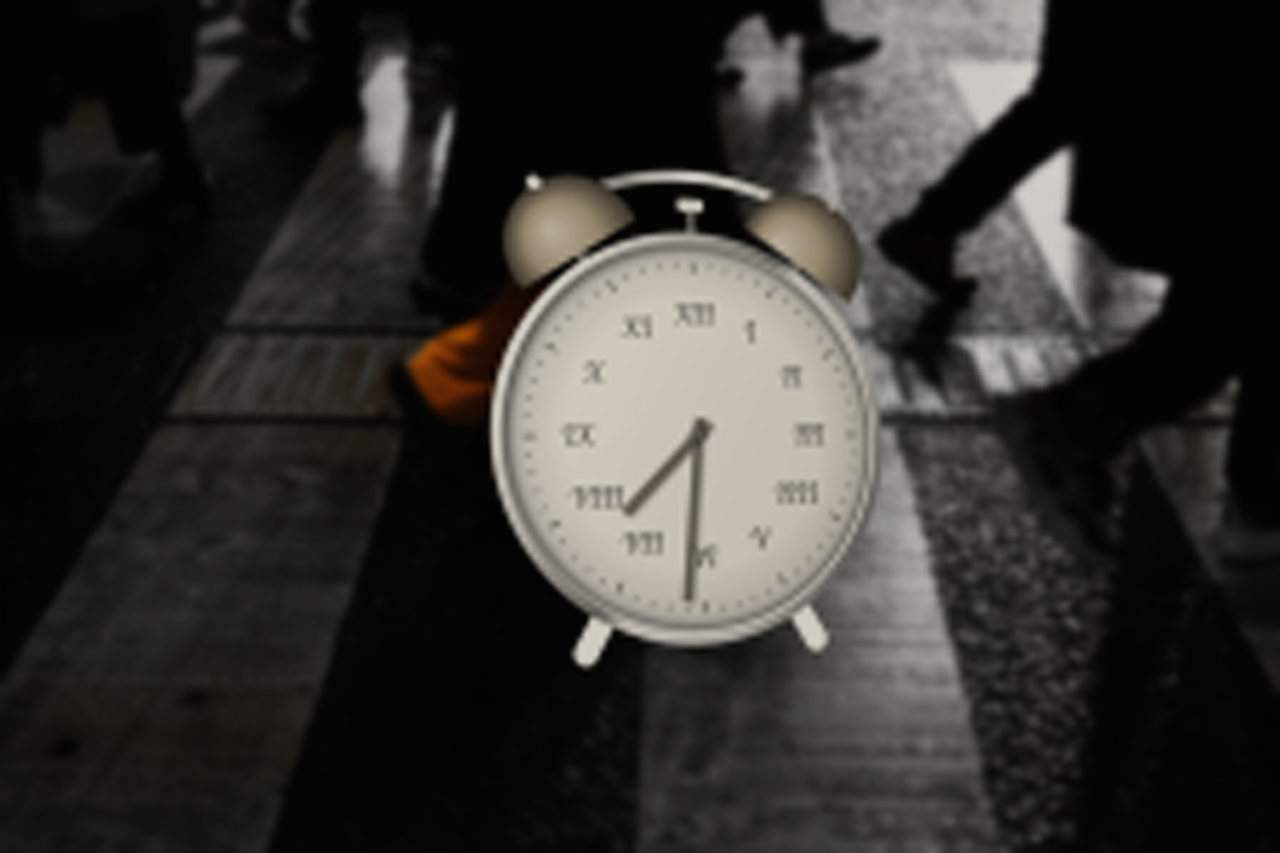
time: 7:31
